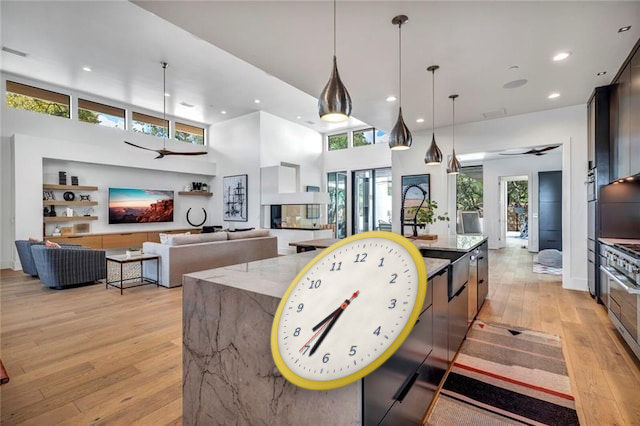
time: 7:33:36
